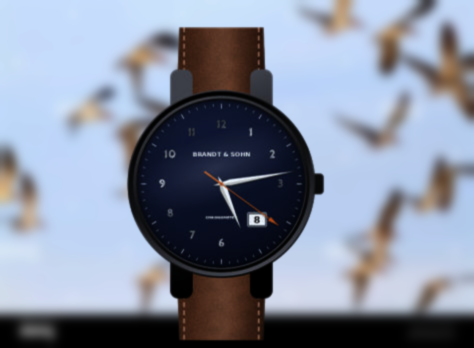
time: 5:13:21
